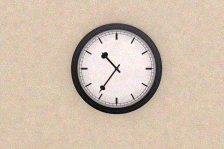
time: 10:36
